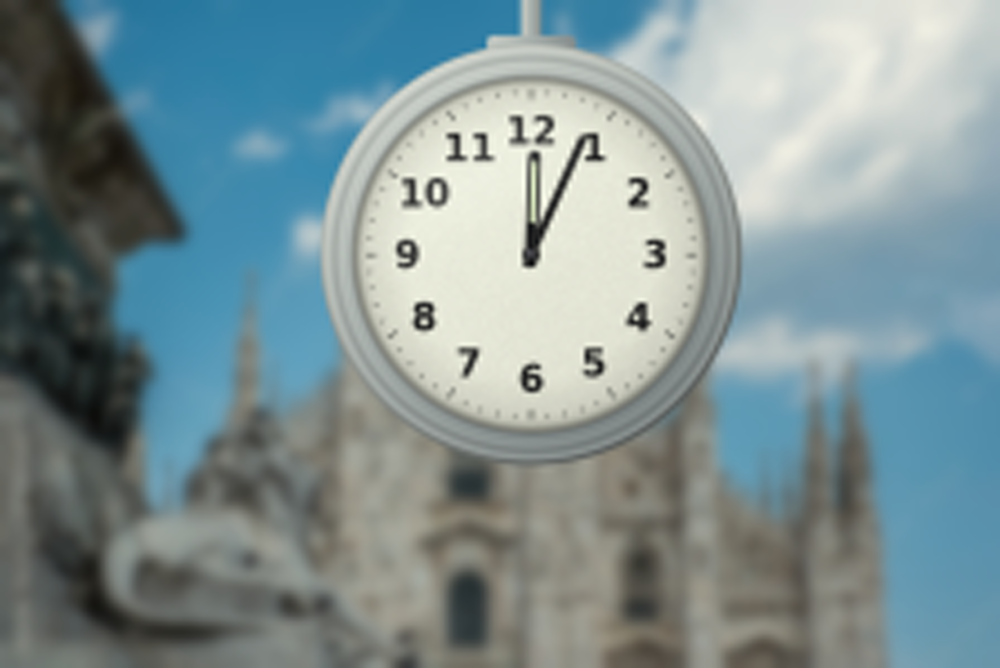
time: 12:04
